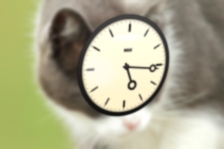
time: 5:16
